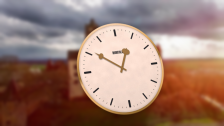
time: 12:51
